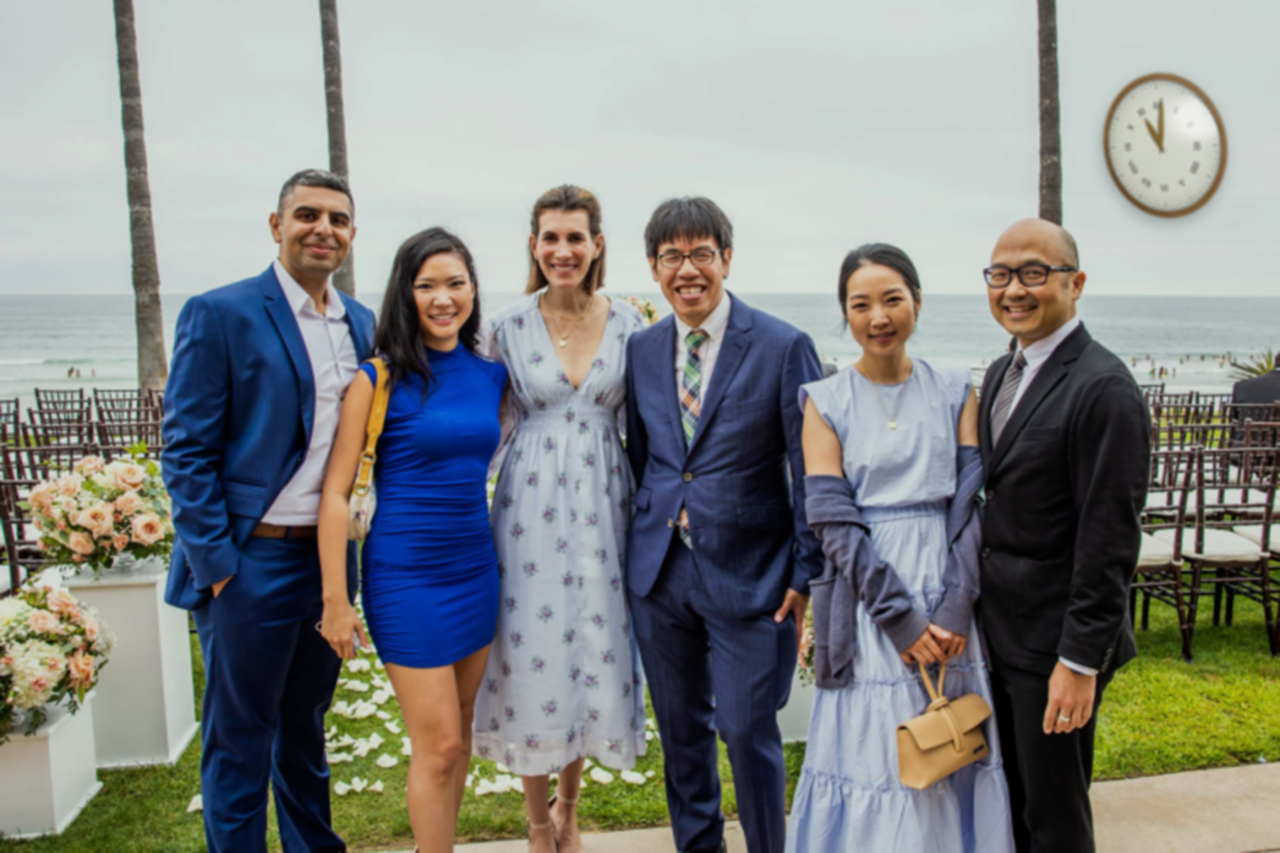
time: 11:01
